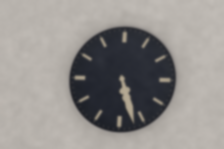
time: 5:27
